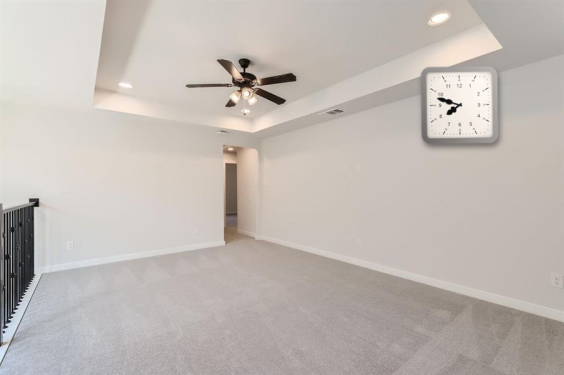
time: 7:48
